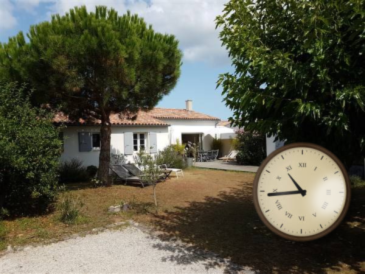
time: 10:44
